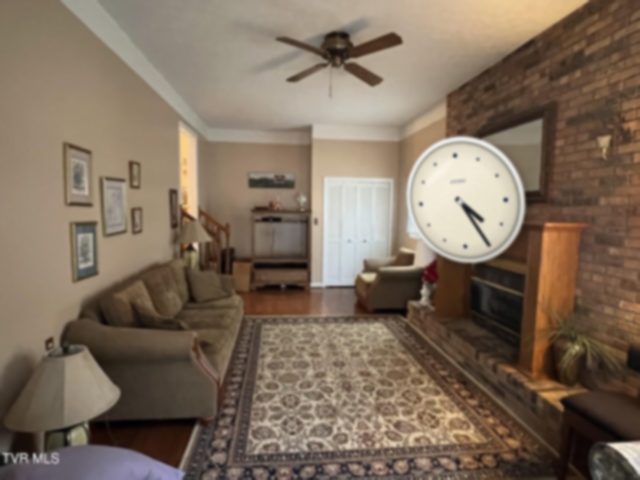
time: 4:25
